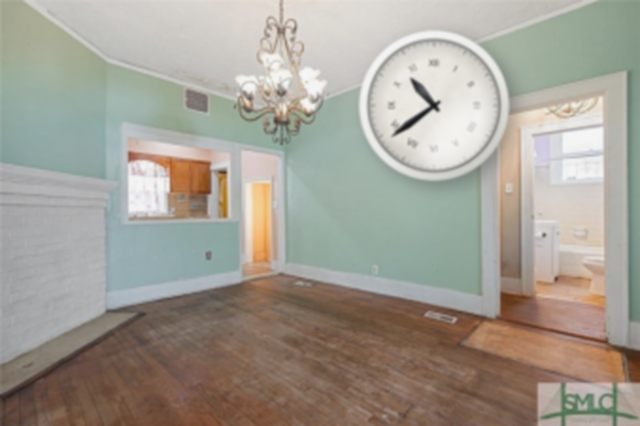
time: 10:39
